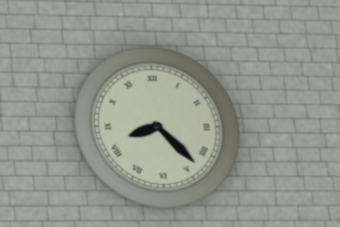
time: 8:23
